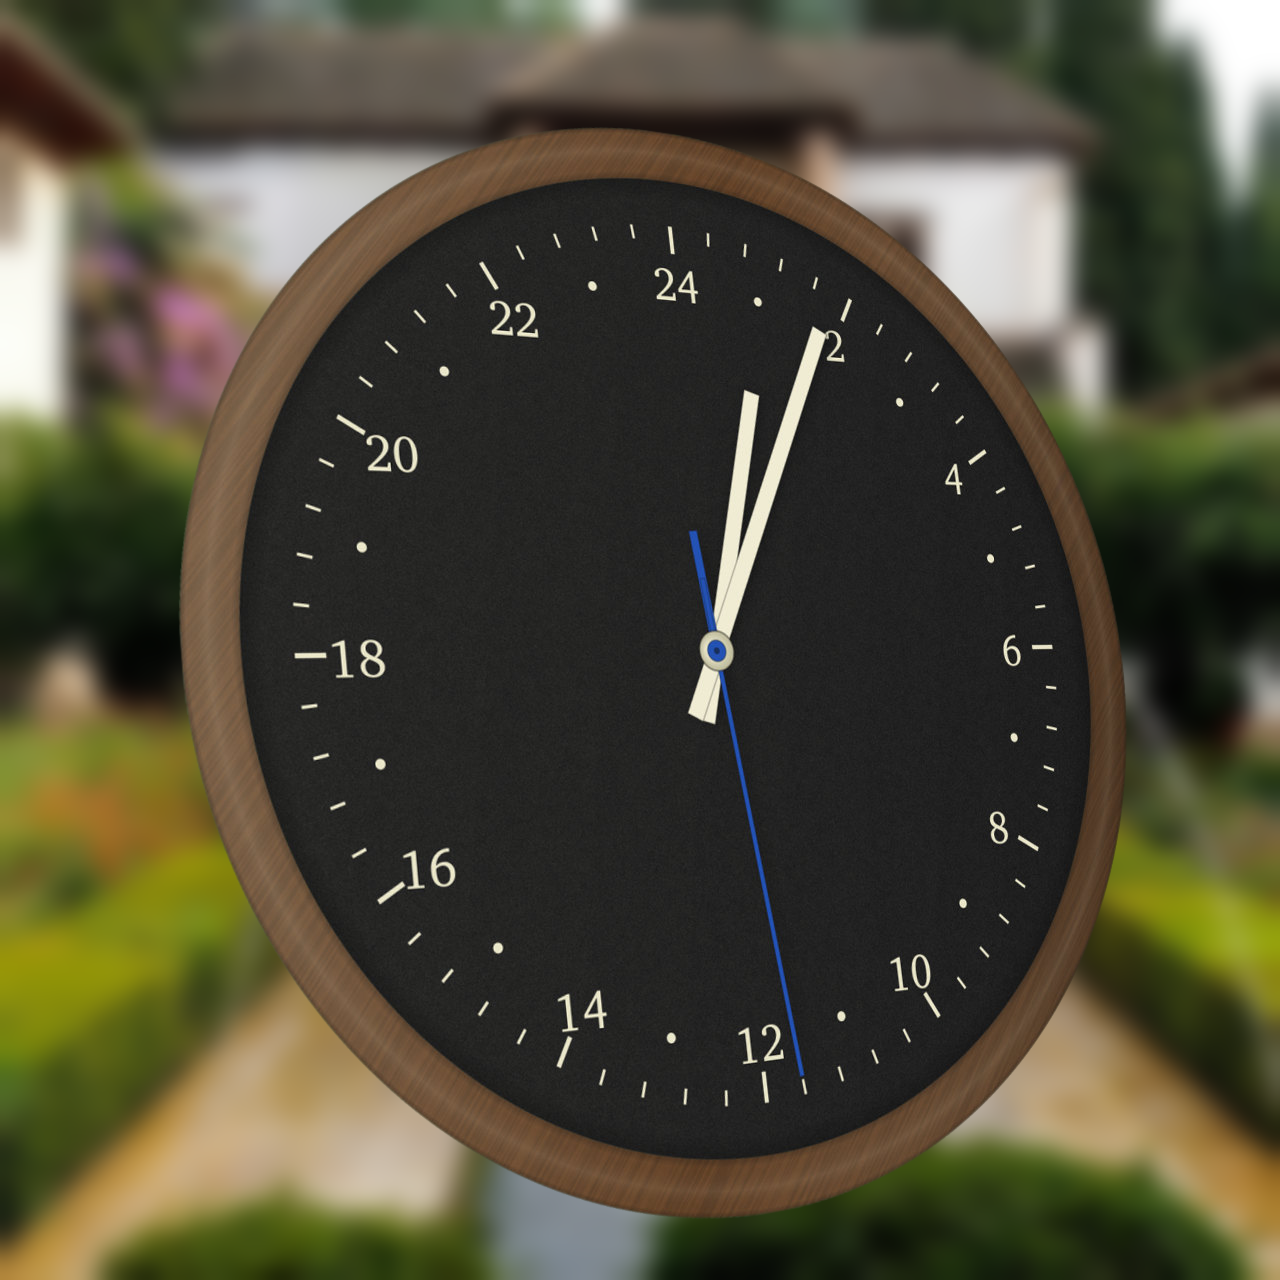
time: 1:04:29
